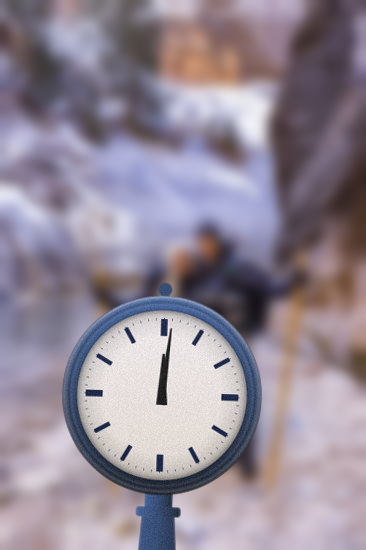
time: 12:01
